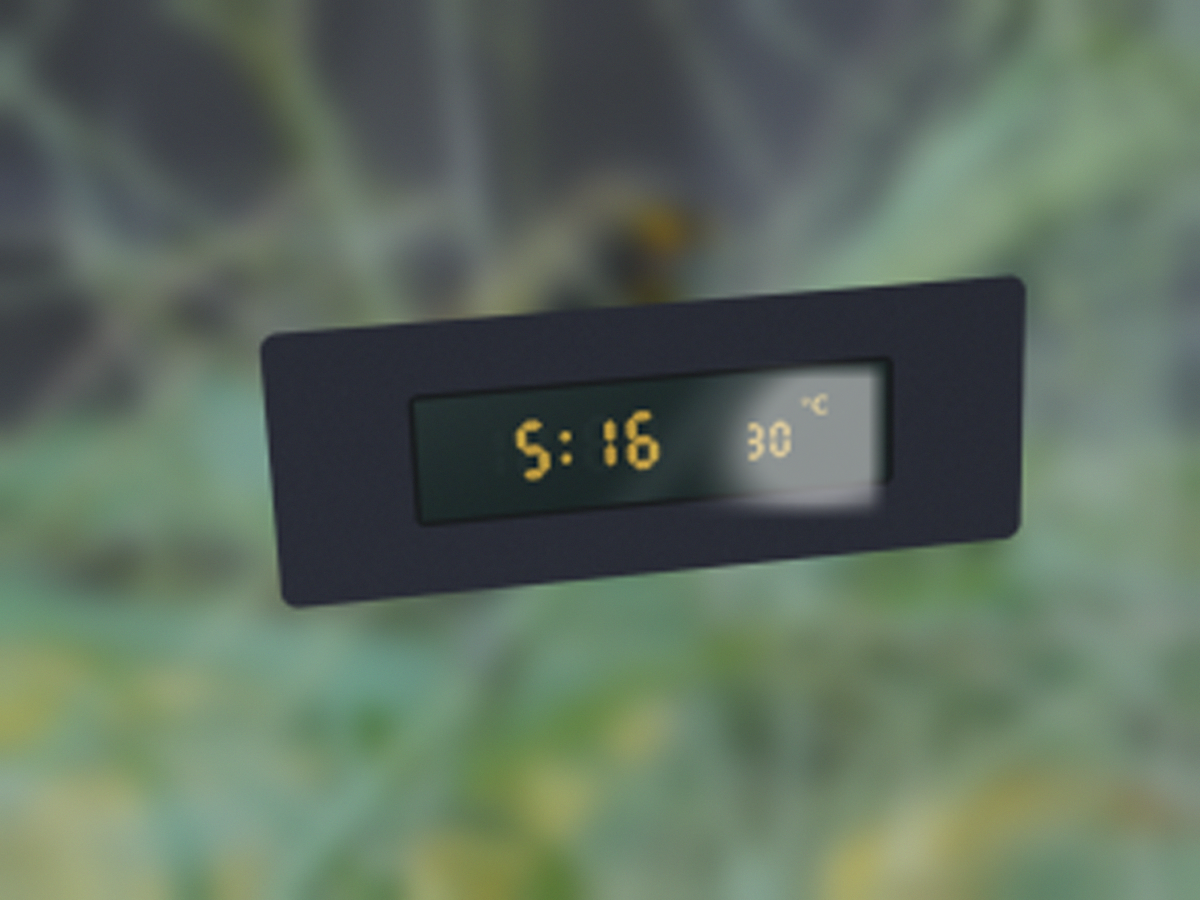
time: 5:16
